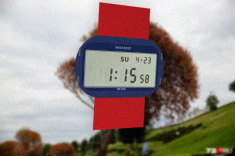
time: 1:15:58
